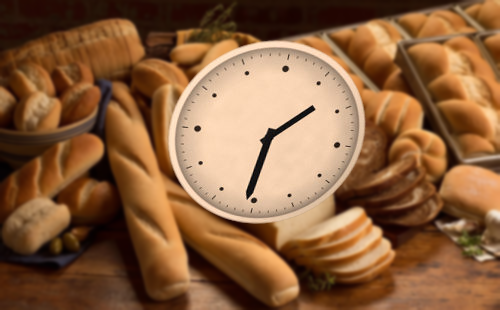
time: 1:31
